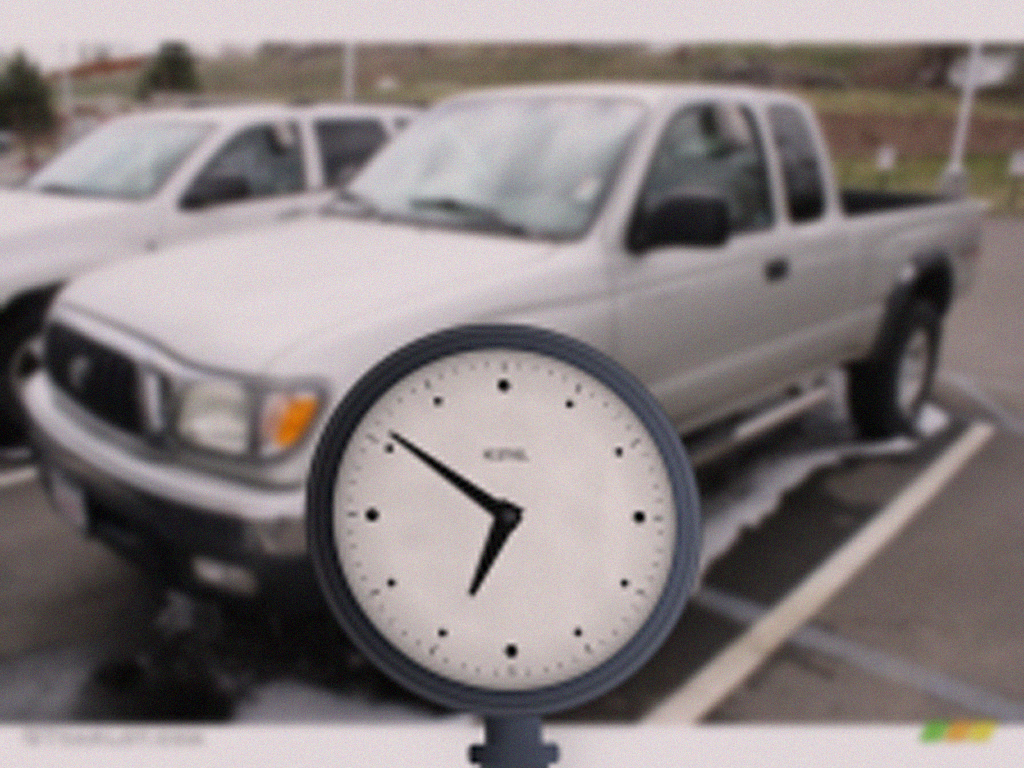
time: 6:51
